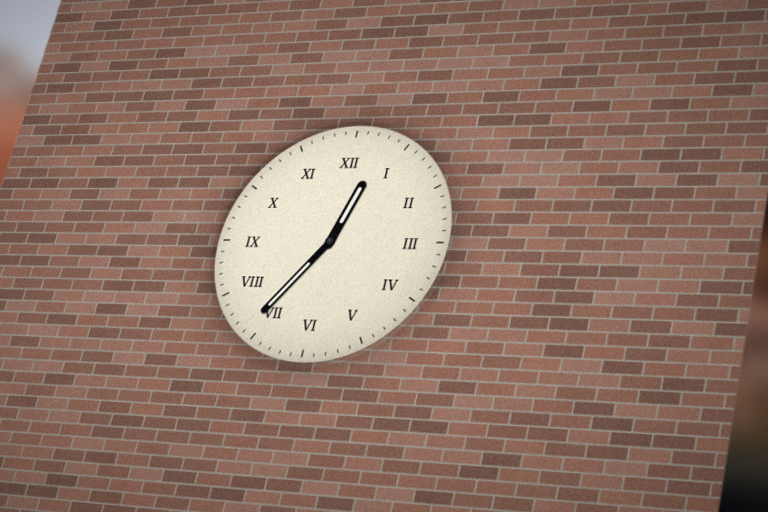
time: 12:36
